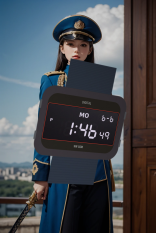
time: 1:46:49
